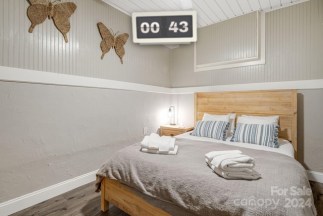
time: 0:43
